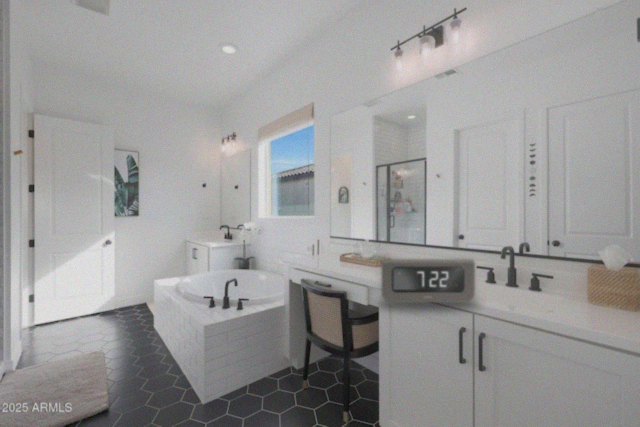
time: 7:22
